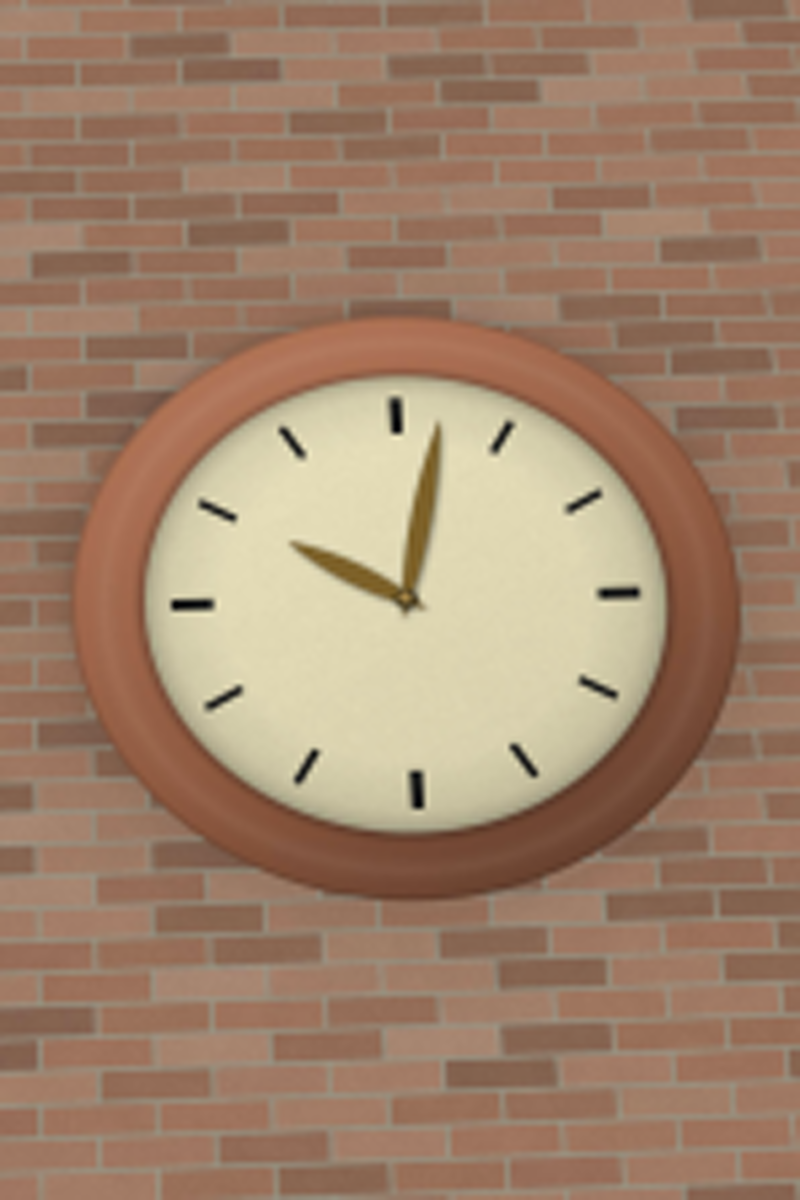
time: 10:02
